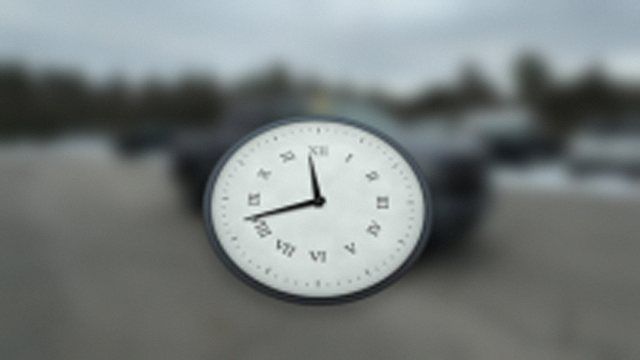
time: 11:42
